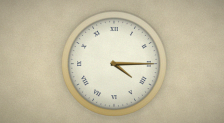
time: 4:15
